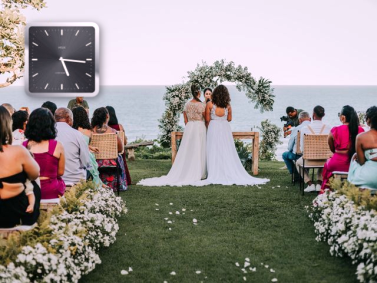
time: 5:16
